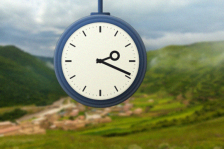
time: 2:19
